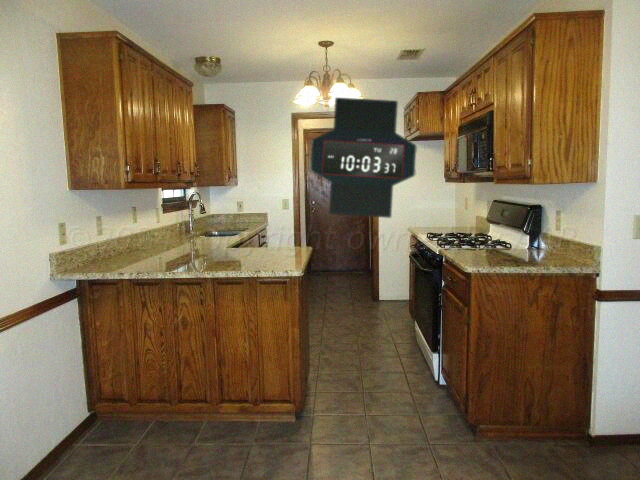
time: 10:03:37
